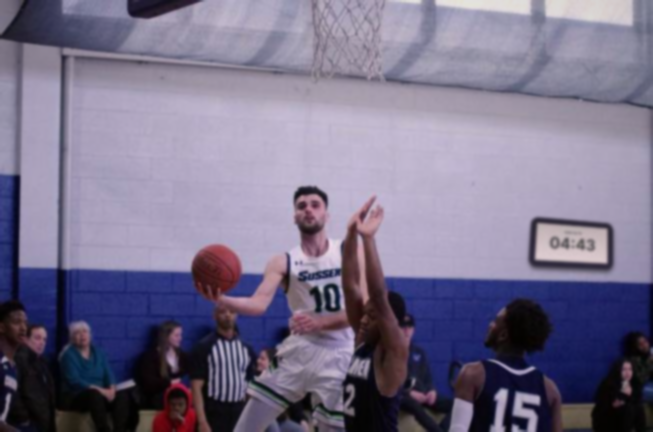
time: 4:43
